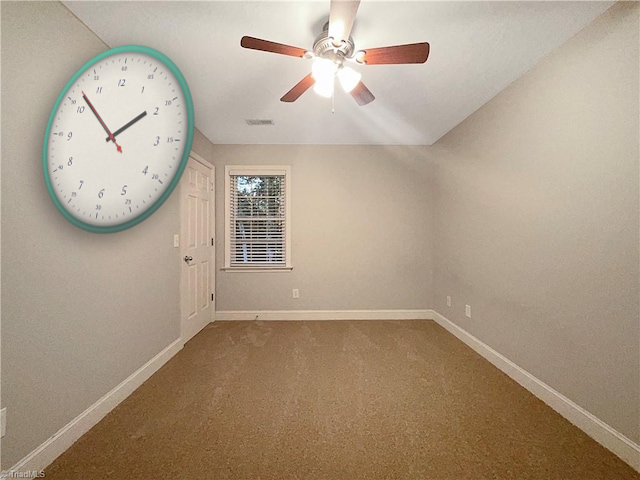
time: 1:51:52
